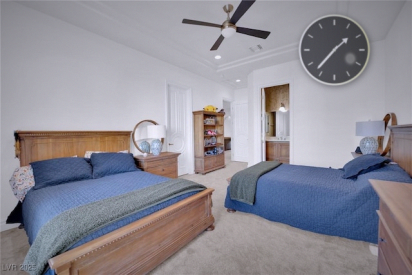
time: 1:37
